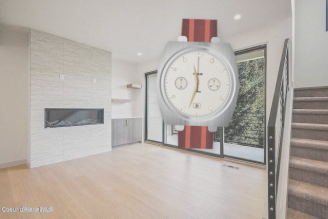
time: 11:33
